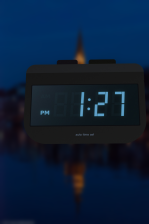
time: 1:27
